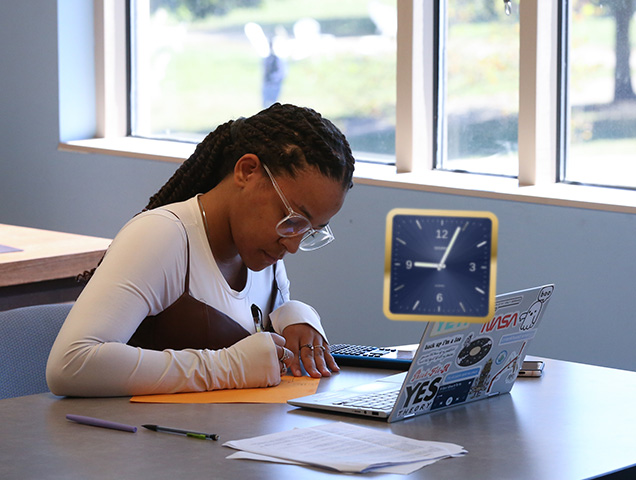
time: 9:04
